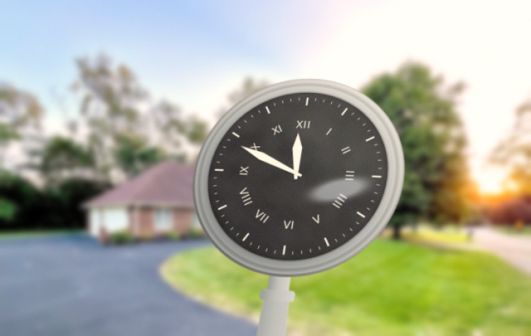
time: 11:49
